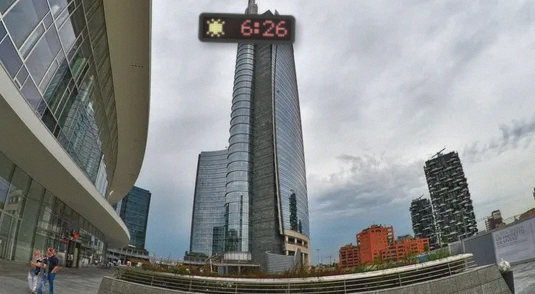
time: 6:26
